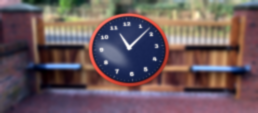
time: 11:08
